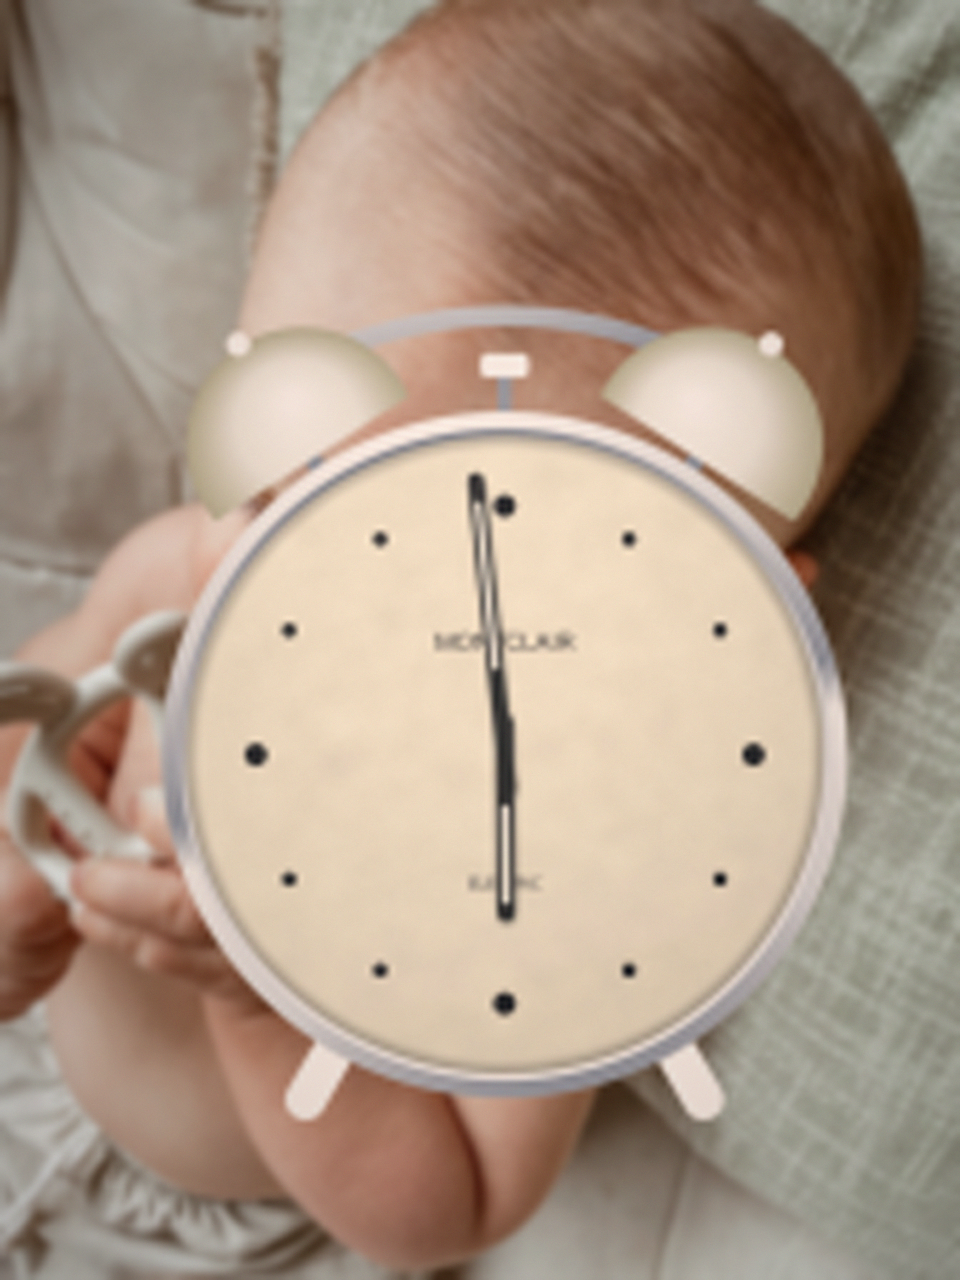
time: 5:59
